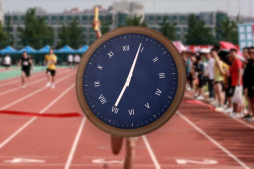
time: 7:04
